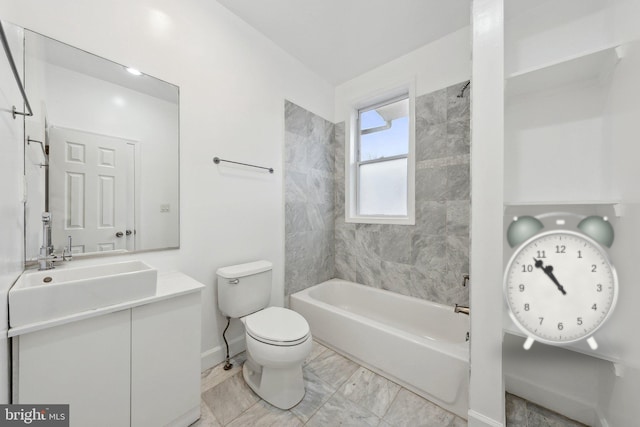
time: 10:53
